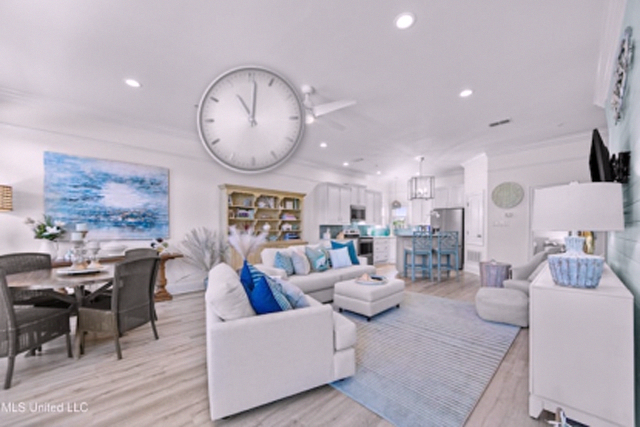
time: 11:01
